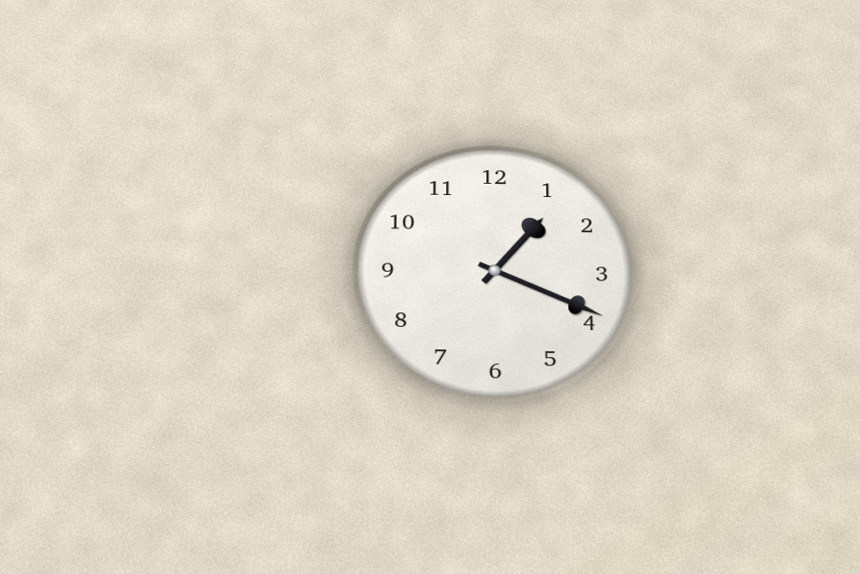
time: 1:19
